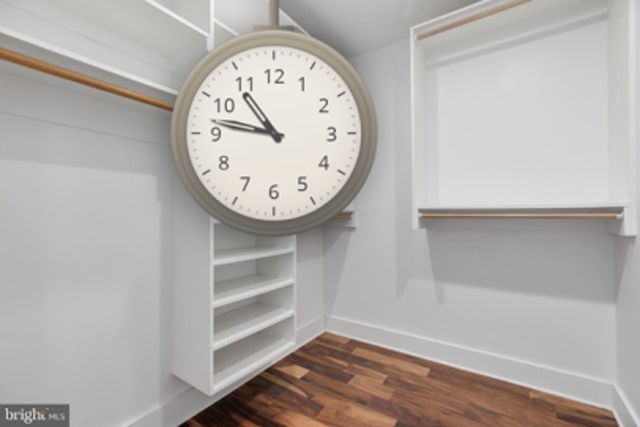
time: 10:47
